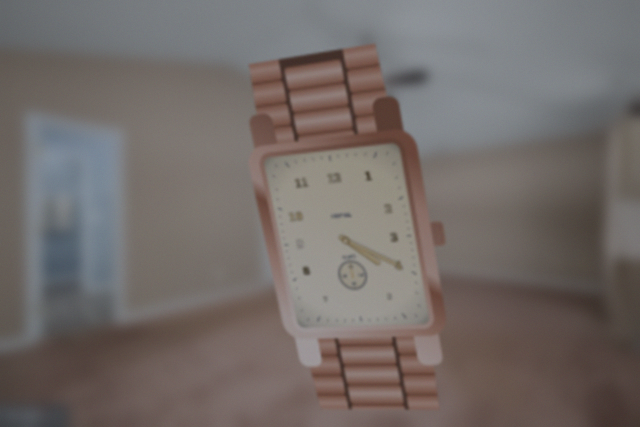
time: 4:20
